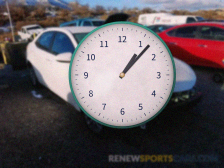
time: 1:07
